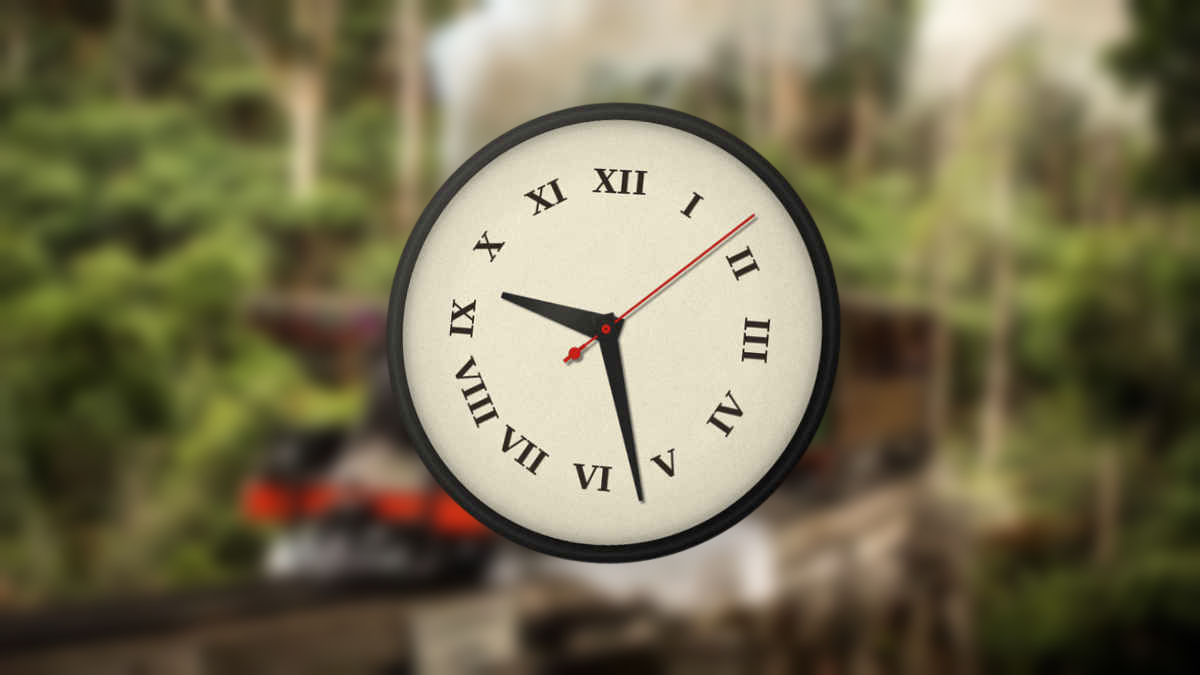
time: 9:27:08
